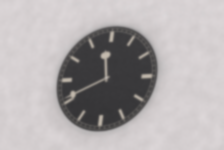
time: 11:41
